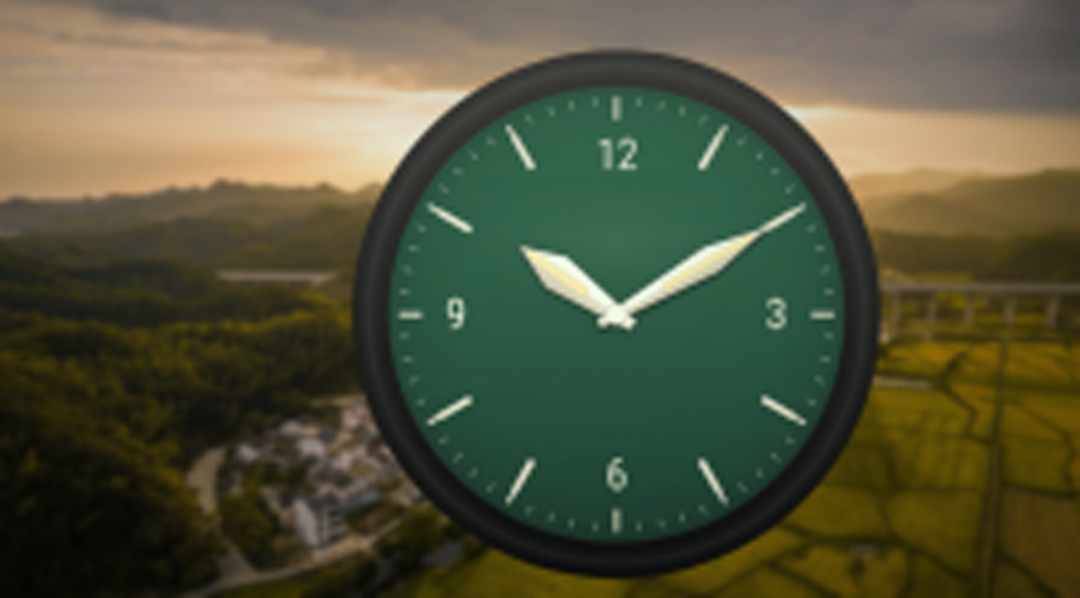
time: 10:10
